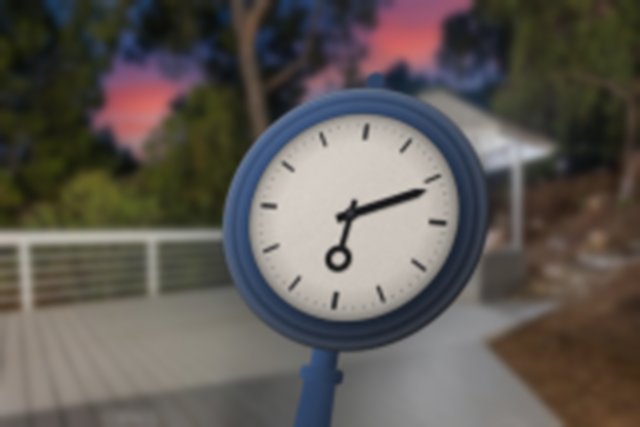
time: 6:11
